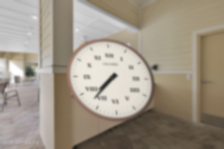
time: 7:37
